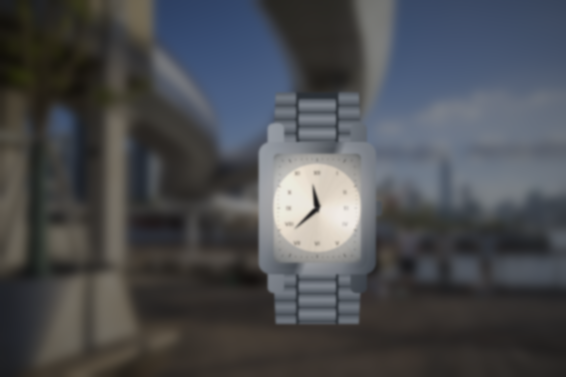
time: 11:38
